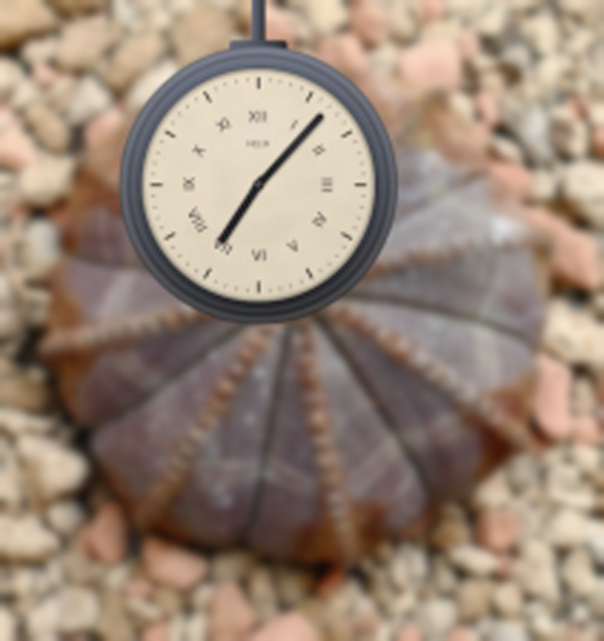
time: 7:07
